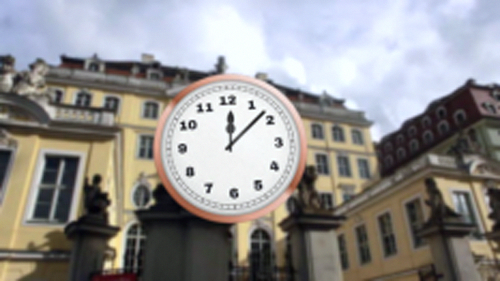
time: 12:08
